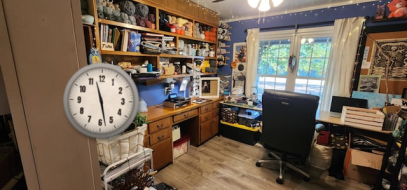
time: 11:28
